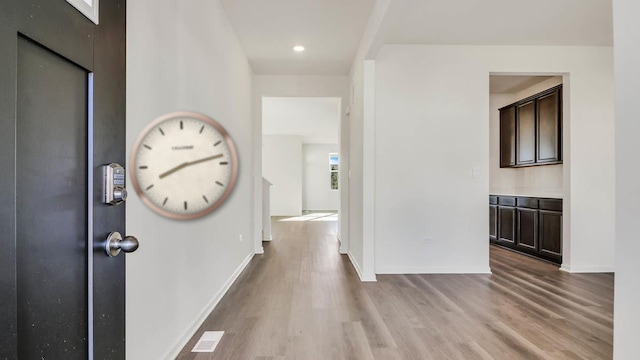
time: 8:13
